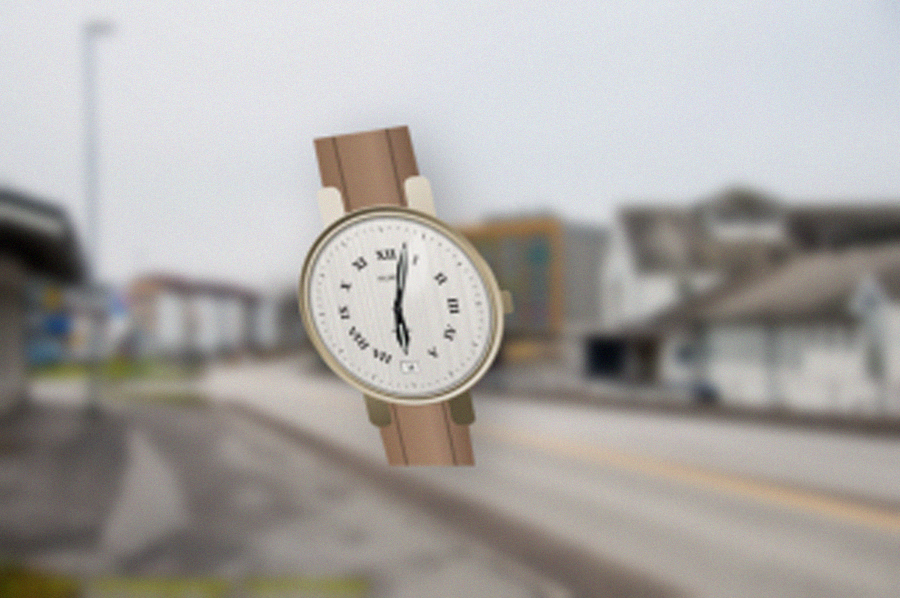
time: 6:03
